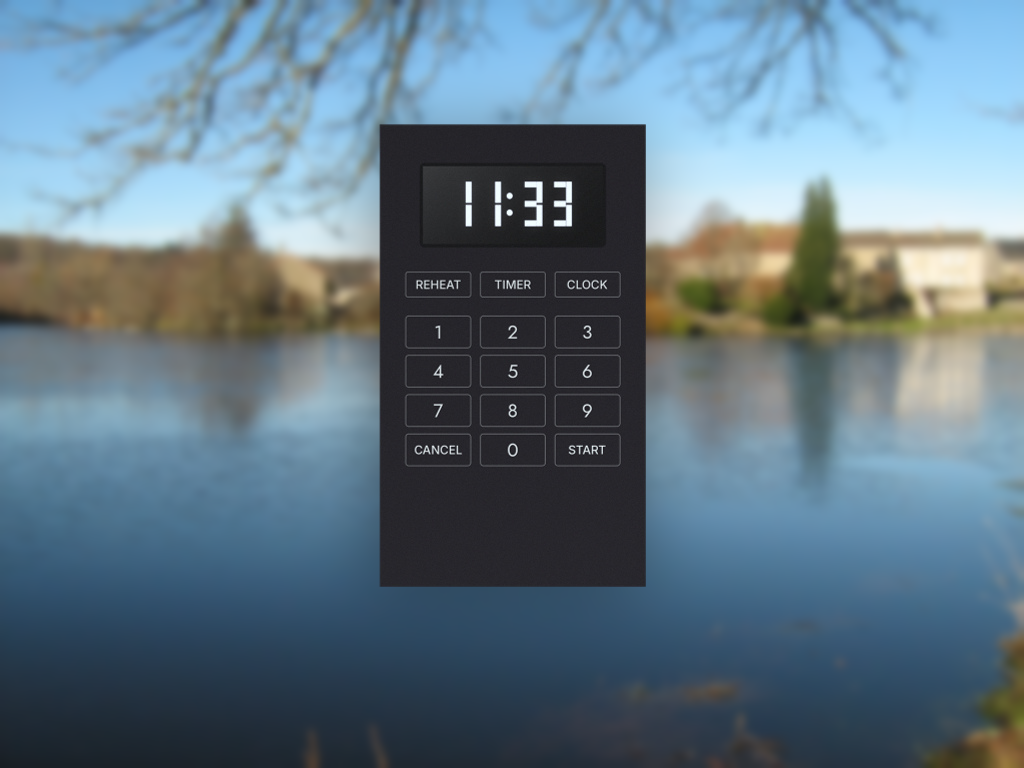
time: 11:33
